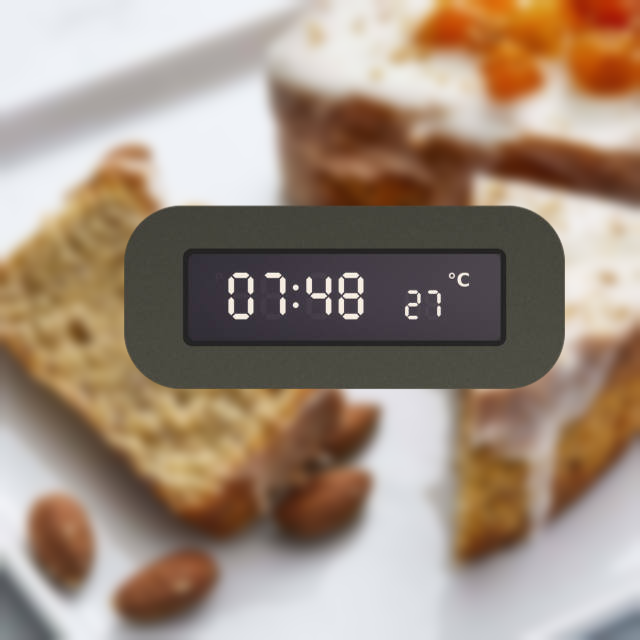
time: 7:48
